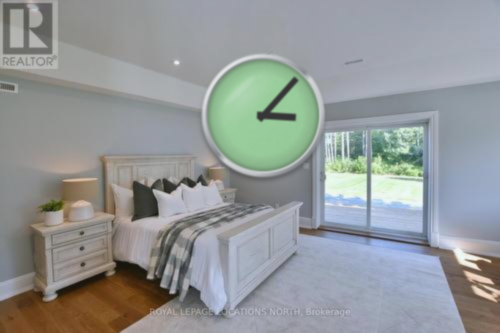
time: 3:07
